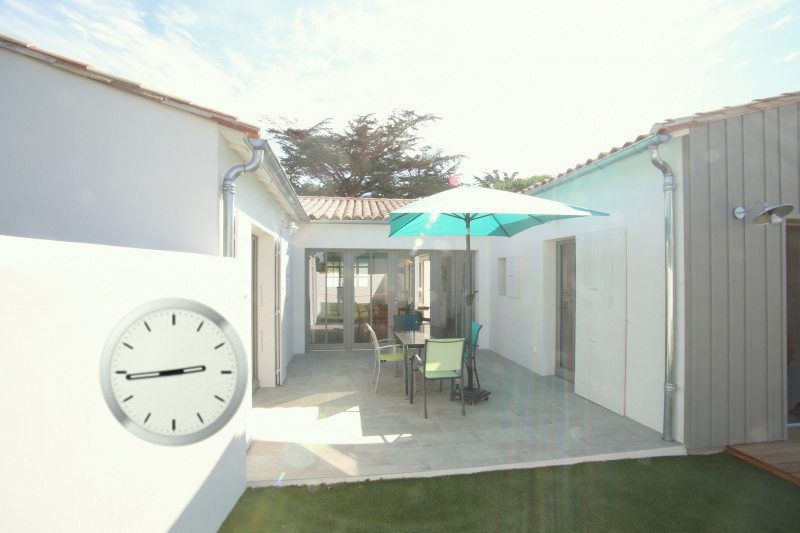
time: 2:44
